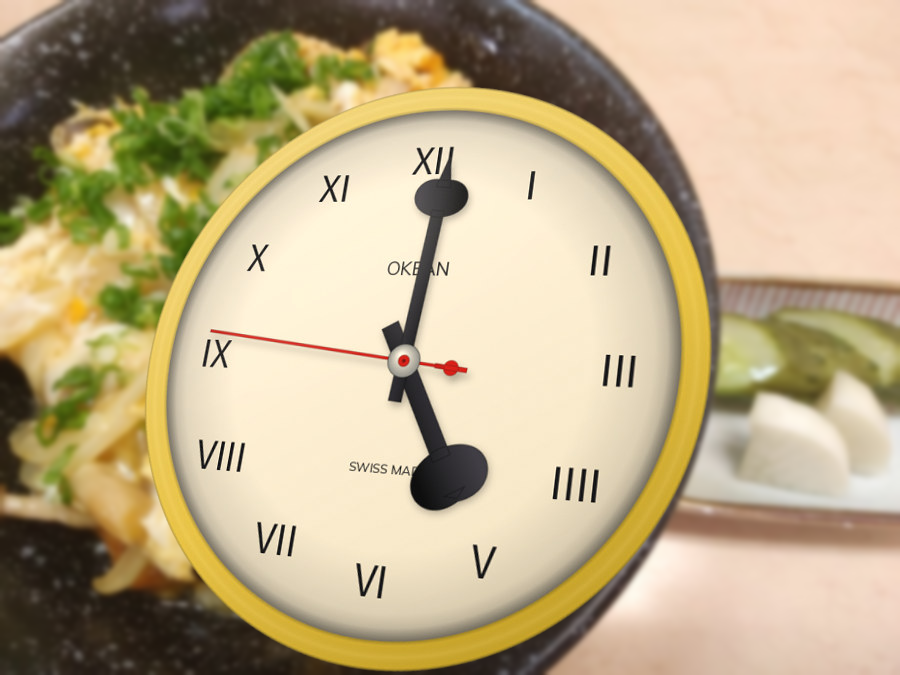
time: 5:00:46
